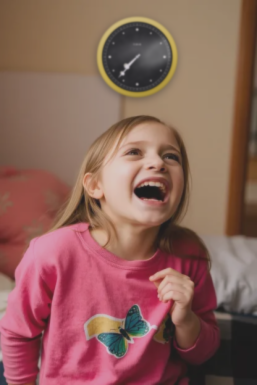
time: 7:37
